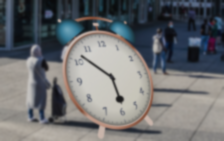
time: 5:52
